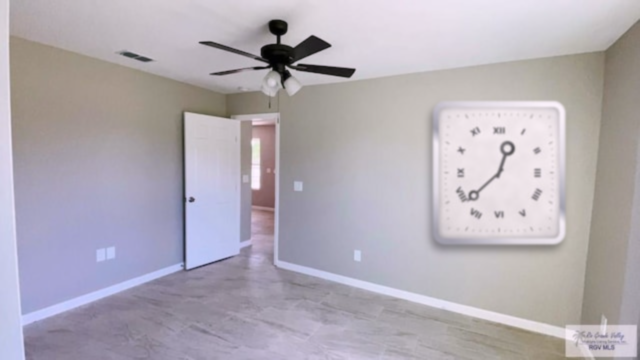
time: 12:38
